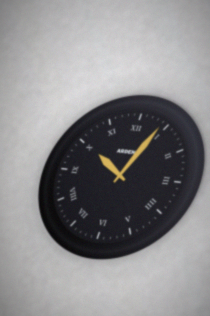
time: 10:04
